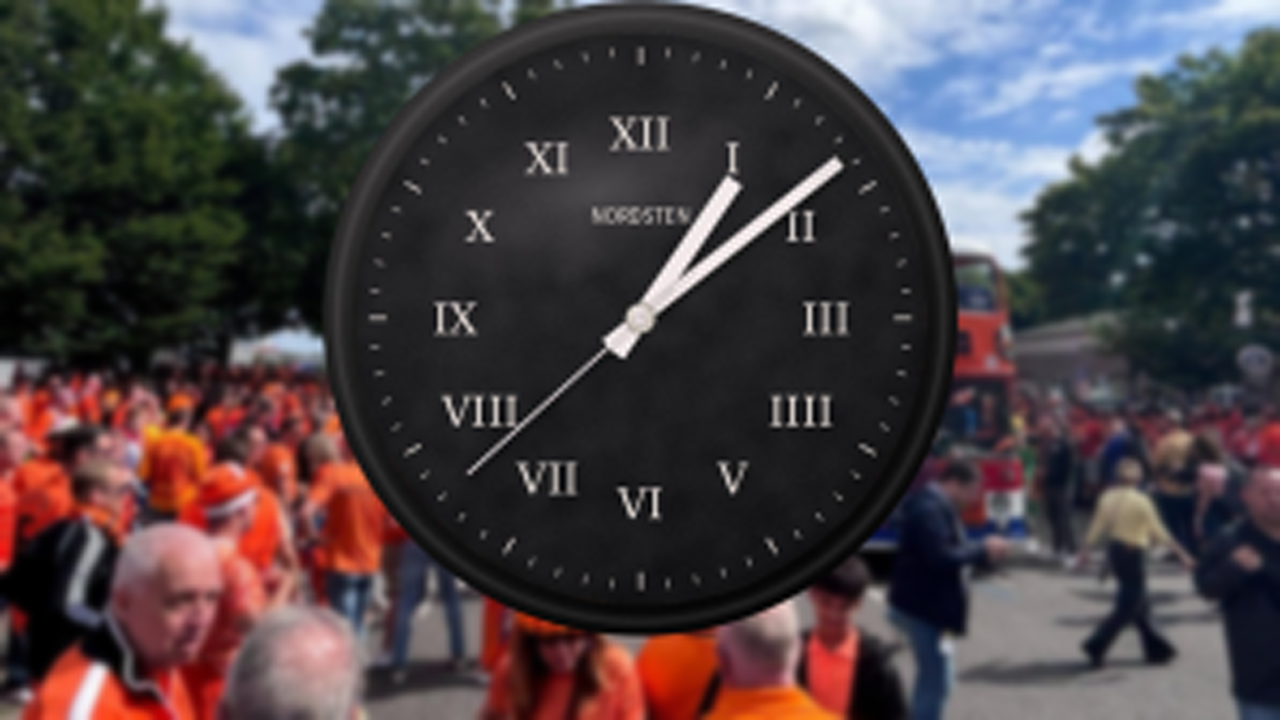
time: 1:08:38
